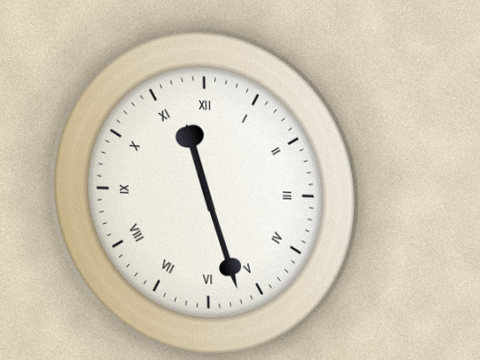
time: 11:27
